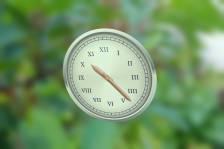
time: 10:23
